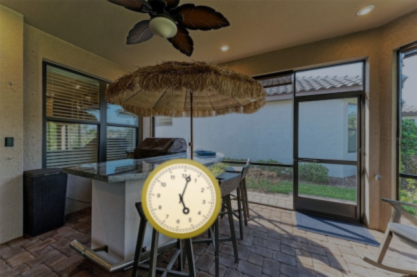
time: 5:02
